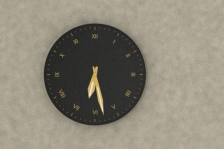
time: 6:28
